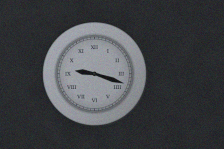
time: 9:18
